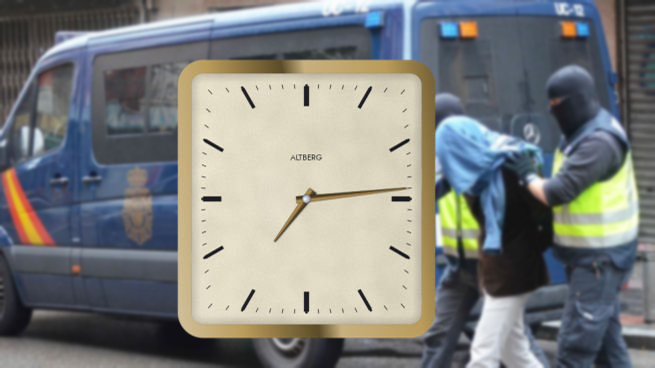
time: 7:14
